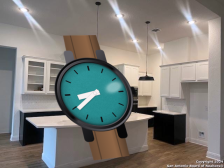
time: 8:39
